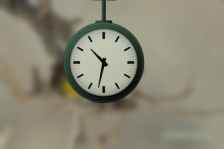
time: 10:32
